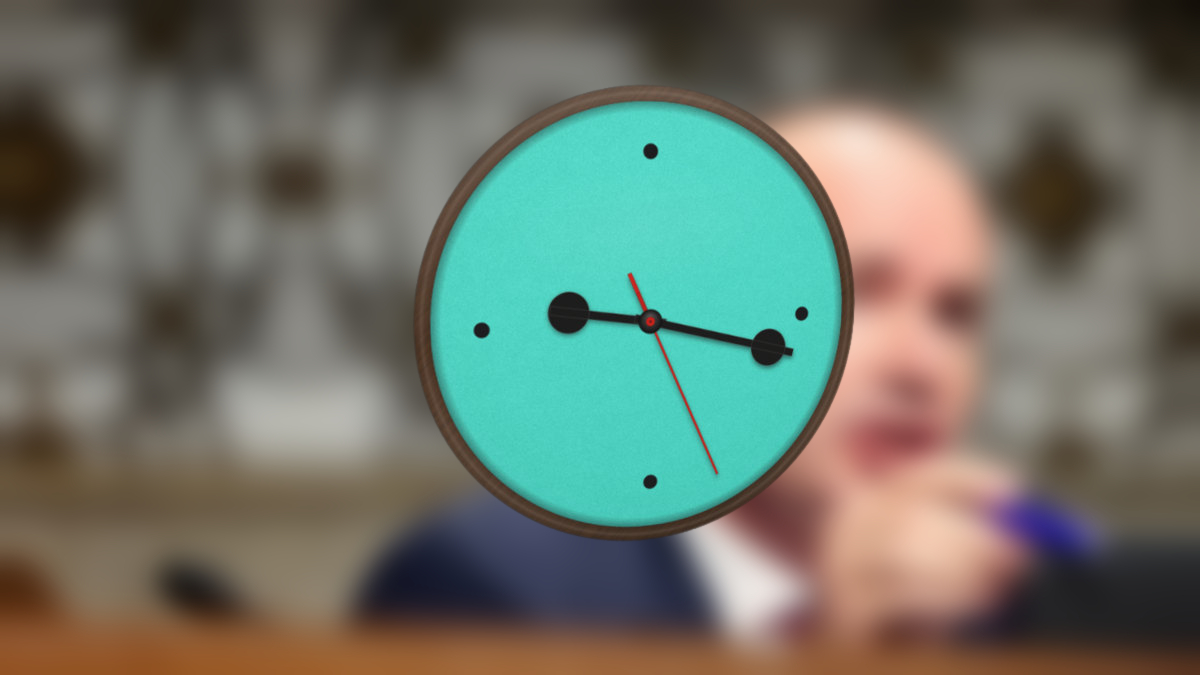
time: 9:17:26
